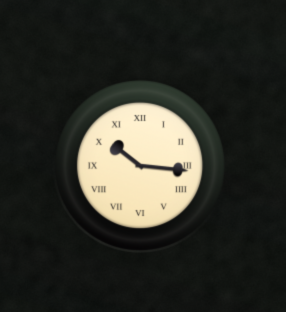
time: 10:16
